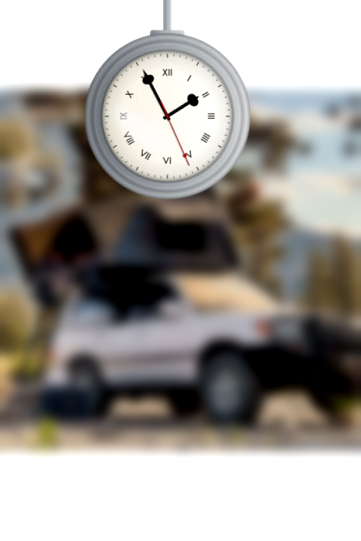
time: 1:55:26
